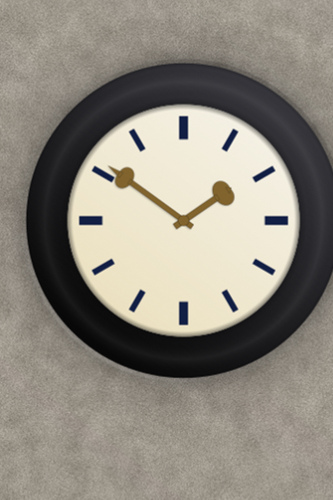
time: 1:51
